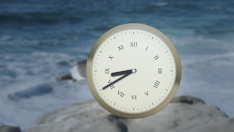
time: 8:40
